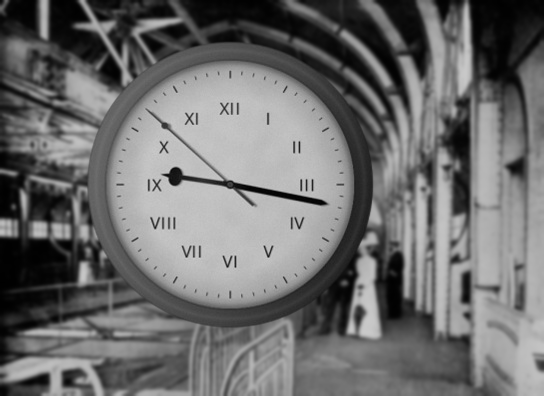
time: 9:16:52
